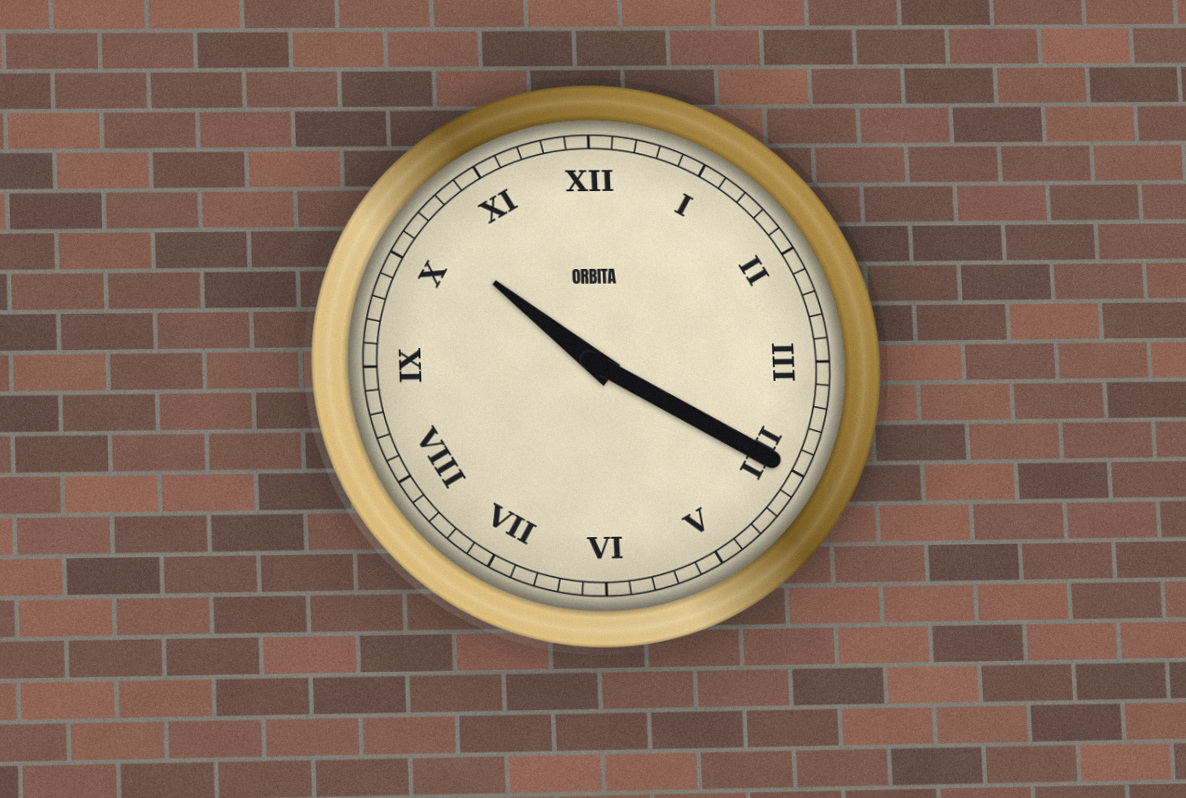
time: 10:20
